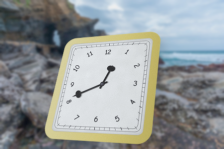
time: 12:41
